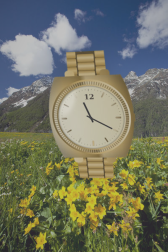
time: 11:20
